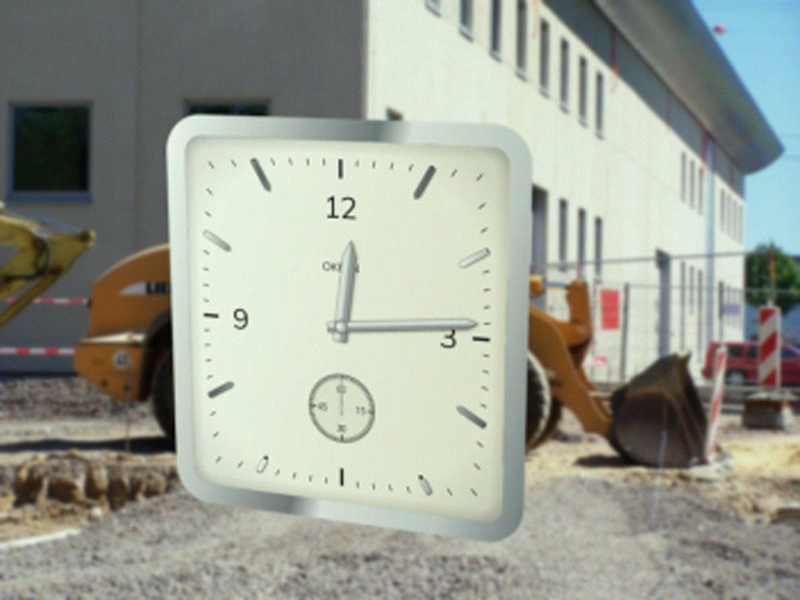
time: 12:14
